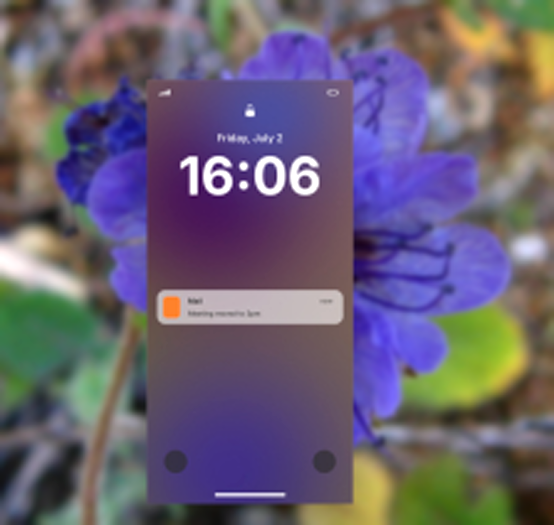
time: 16:06
